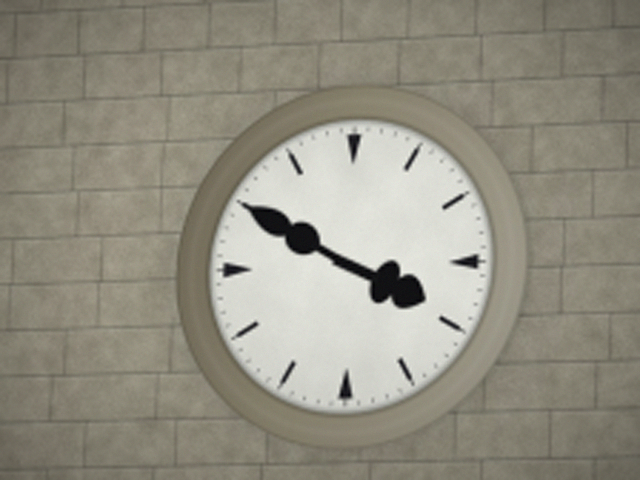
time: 3:50
